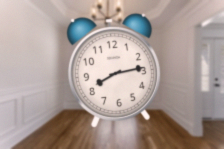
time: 8:14
